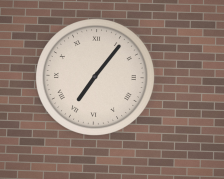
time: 7:06
